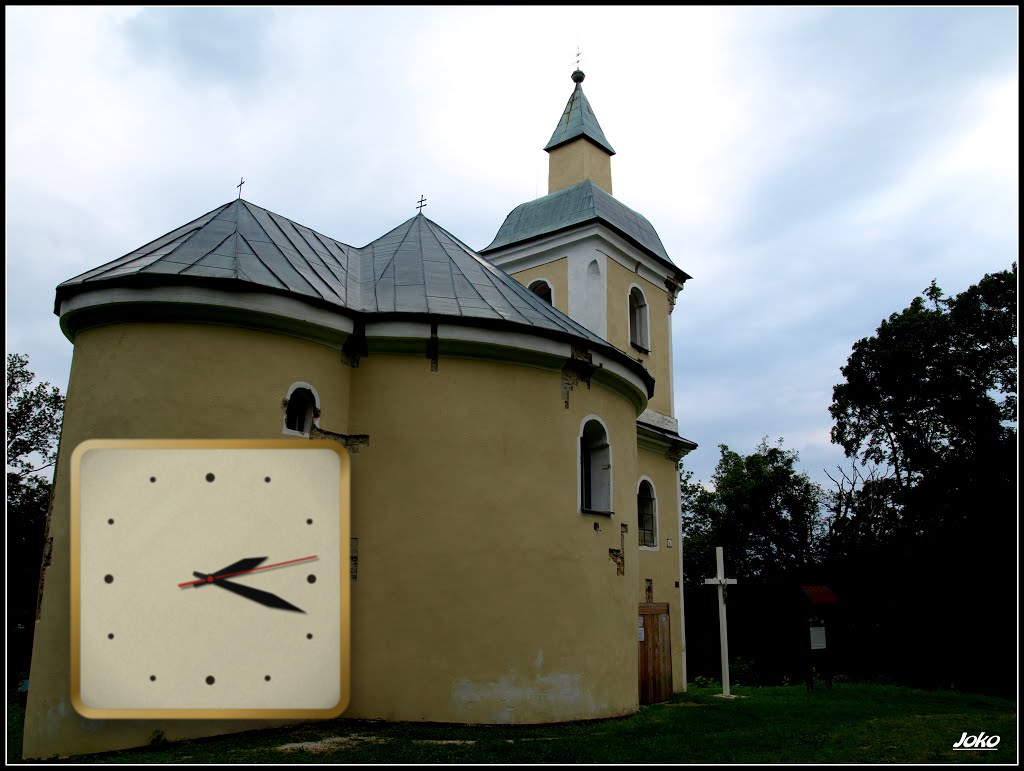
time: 2:18:13
